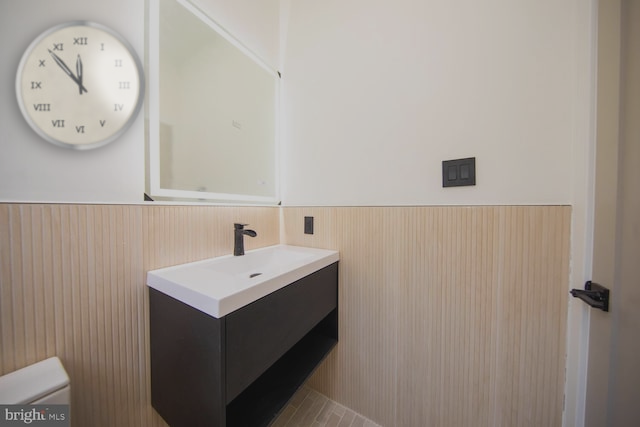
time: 11:53
